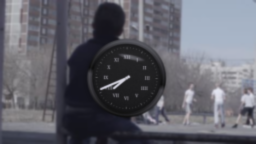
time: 7:41
